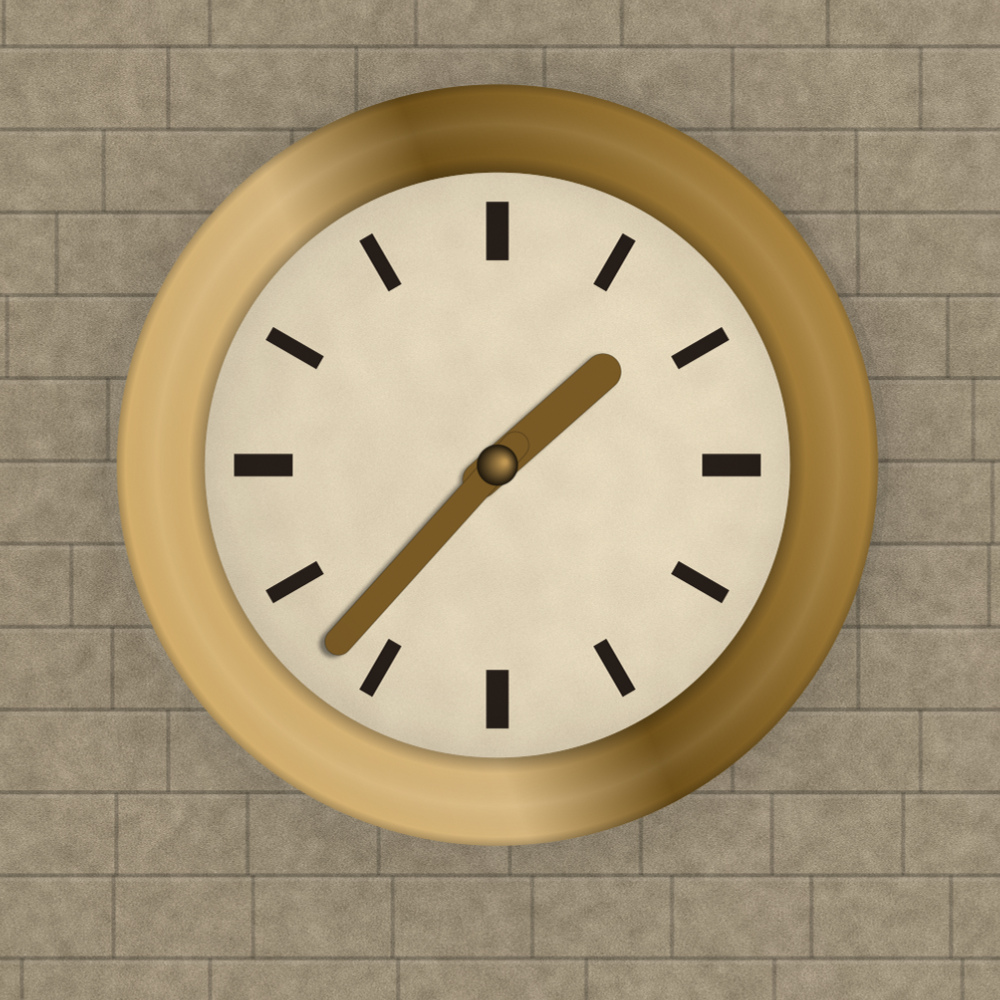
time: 1:37
